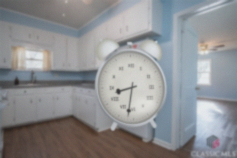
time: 8:32
